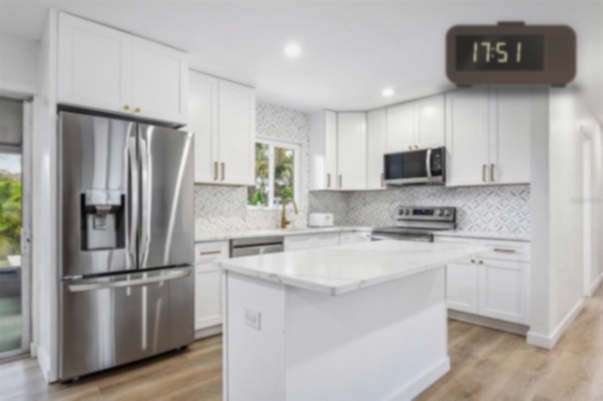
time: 17:51
